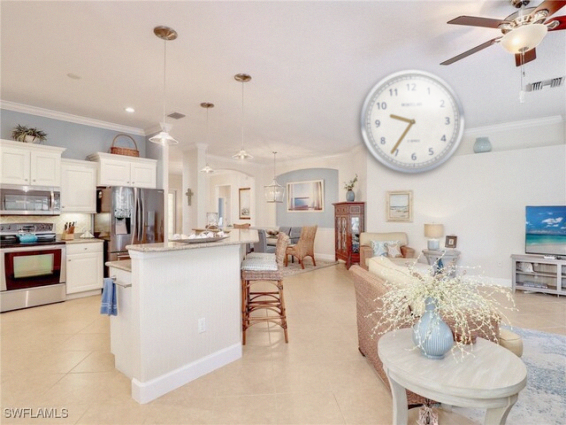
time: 9:36
